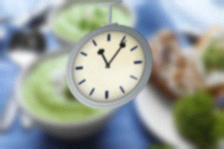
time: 11:06
